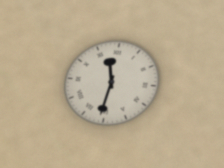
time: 11:31
